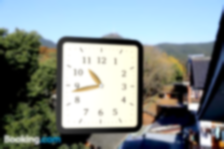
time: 10:43
